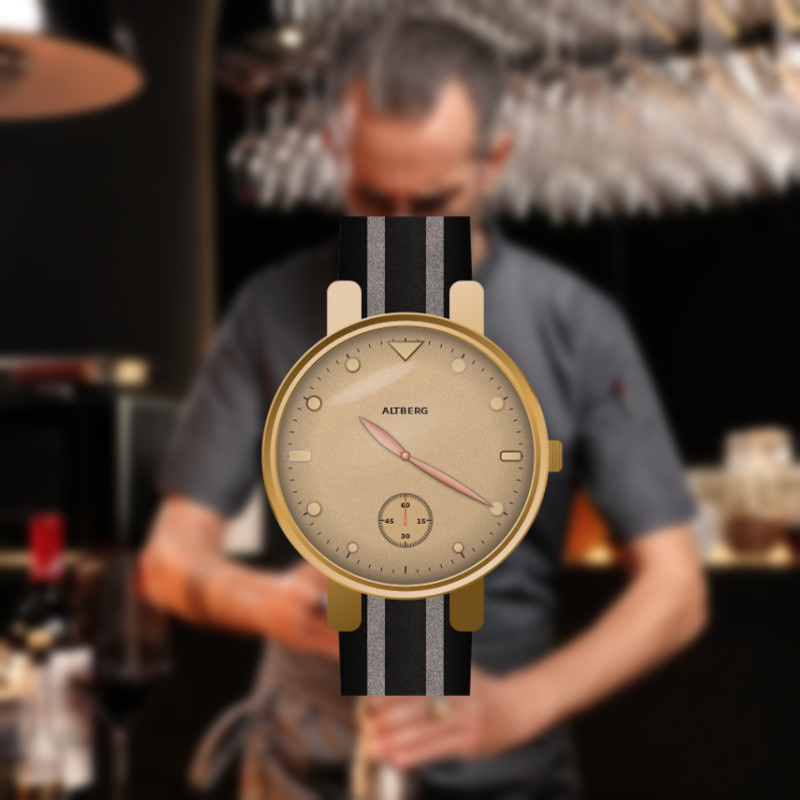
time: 10:20
